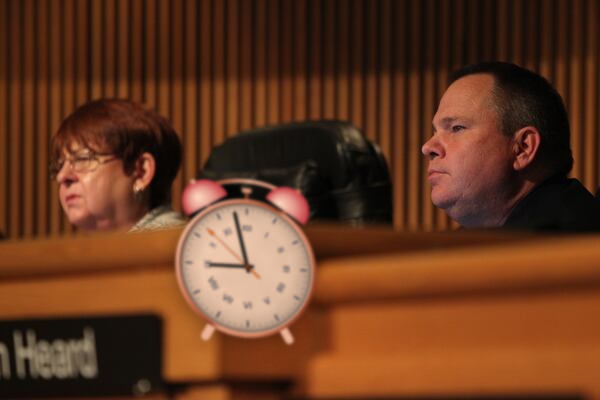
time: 8:57:52
